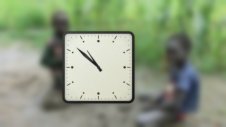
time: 10:52
